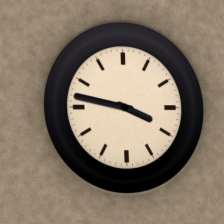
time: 3:47
